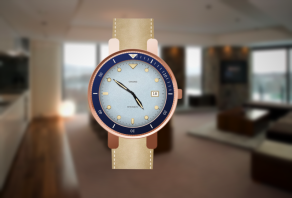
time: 4:51
